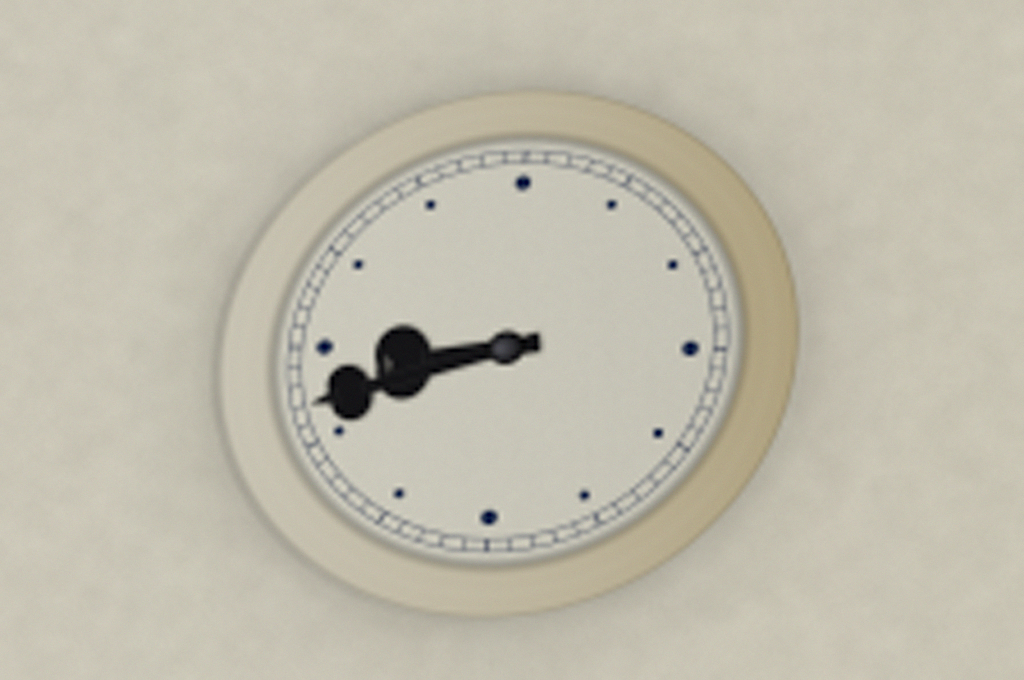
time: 8:42
